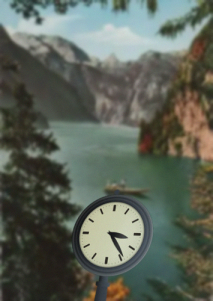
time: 3:24
